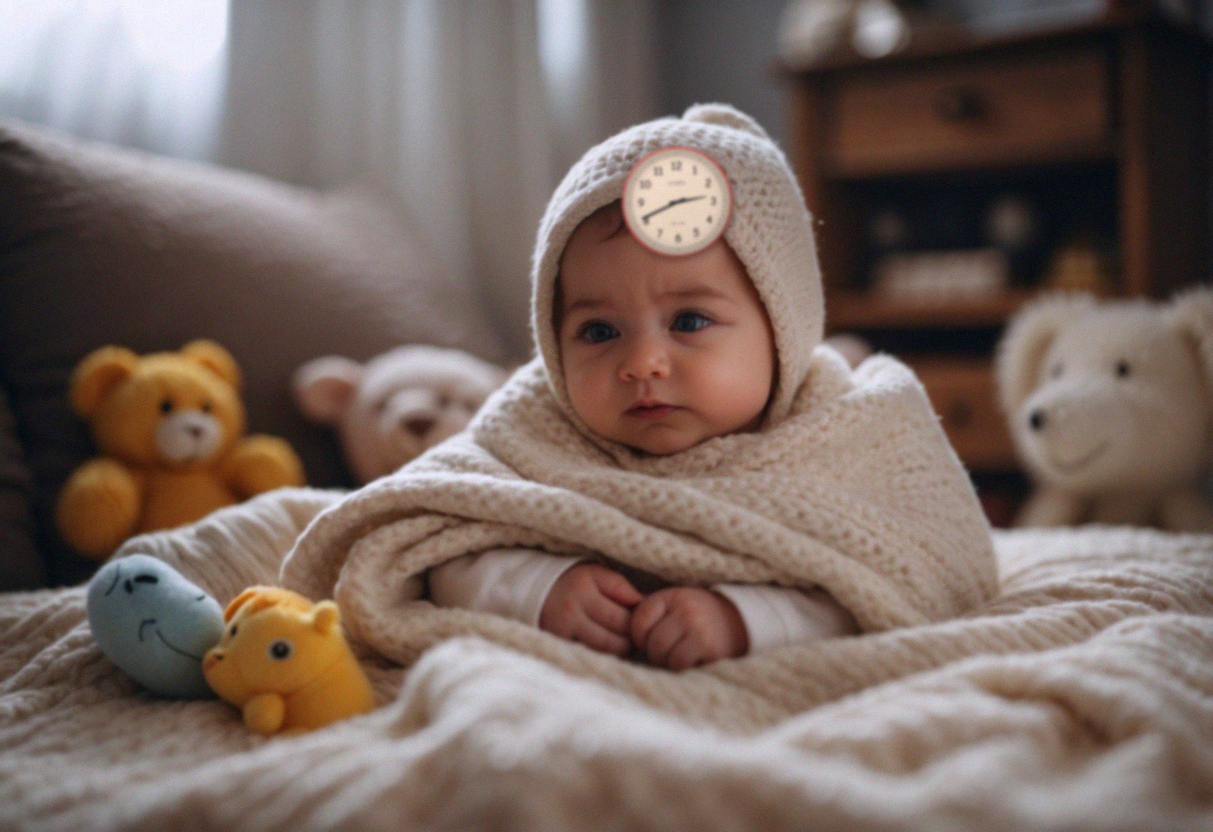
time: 2:41
